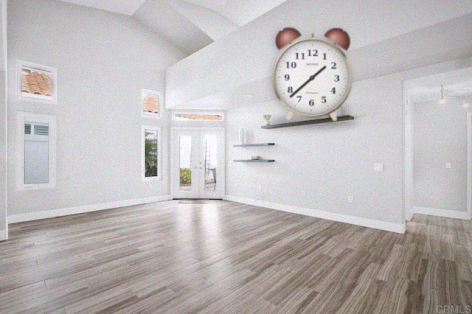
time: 1:38
